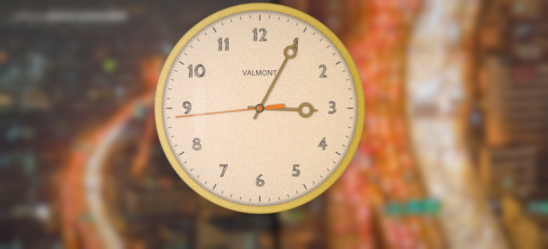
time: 3:04:44
